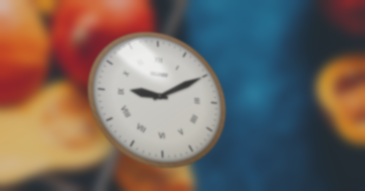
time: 9:10
